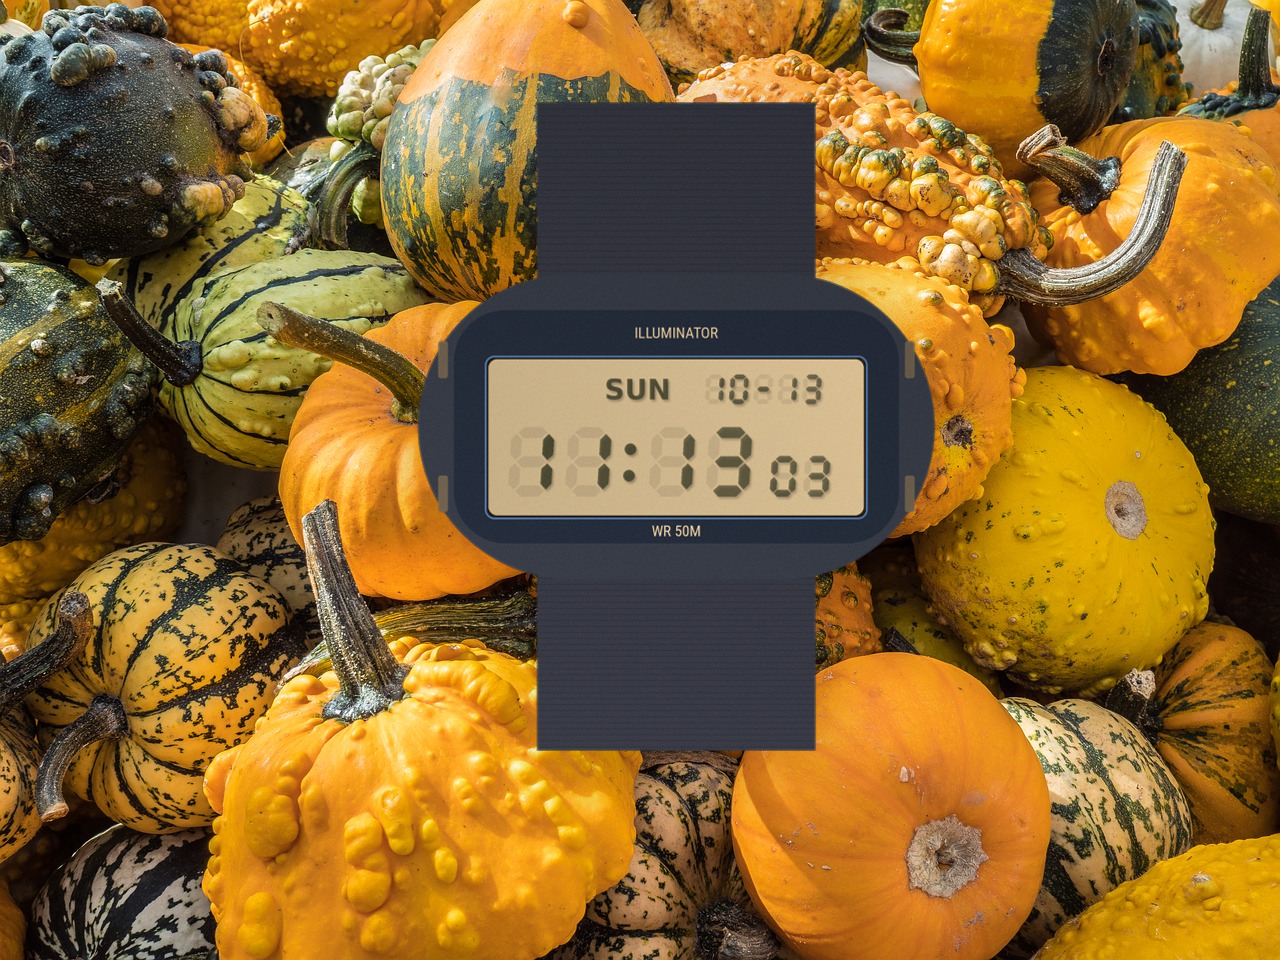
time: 11:13:03
